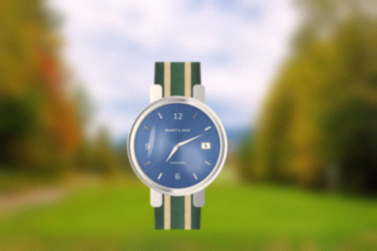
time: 7:11
